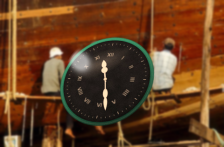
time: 11:28
